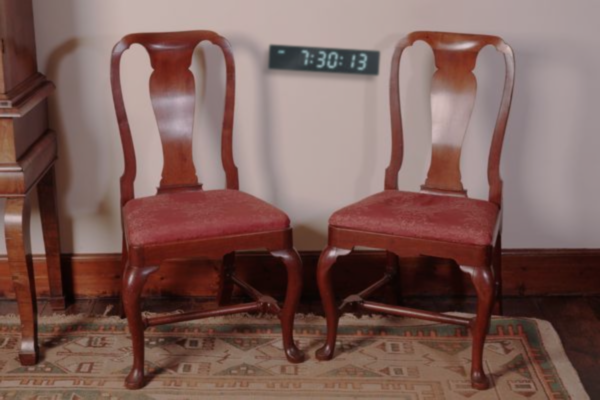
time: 7:30:13
